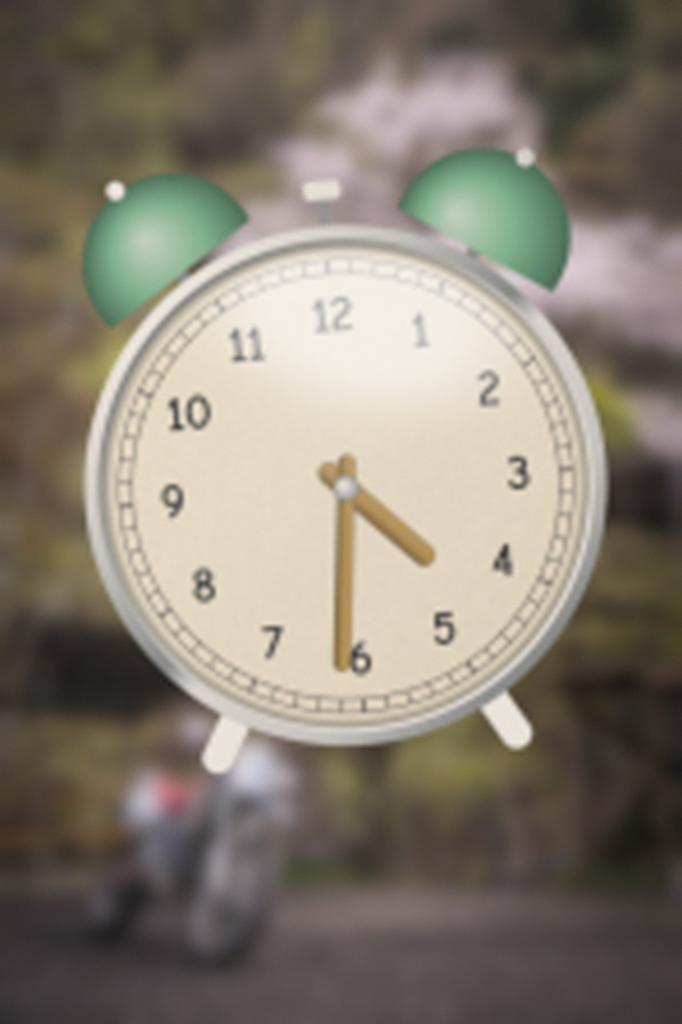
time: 4:31
